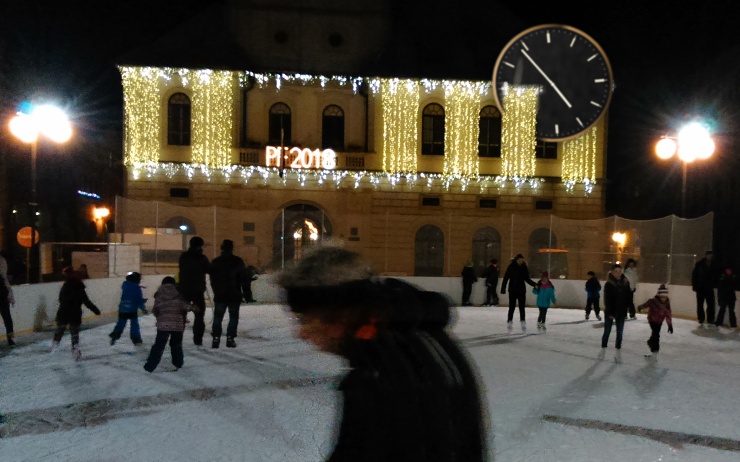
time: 4:54
